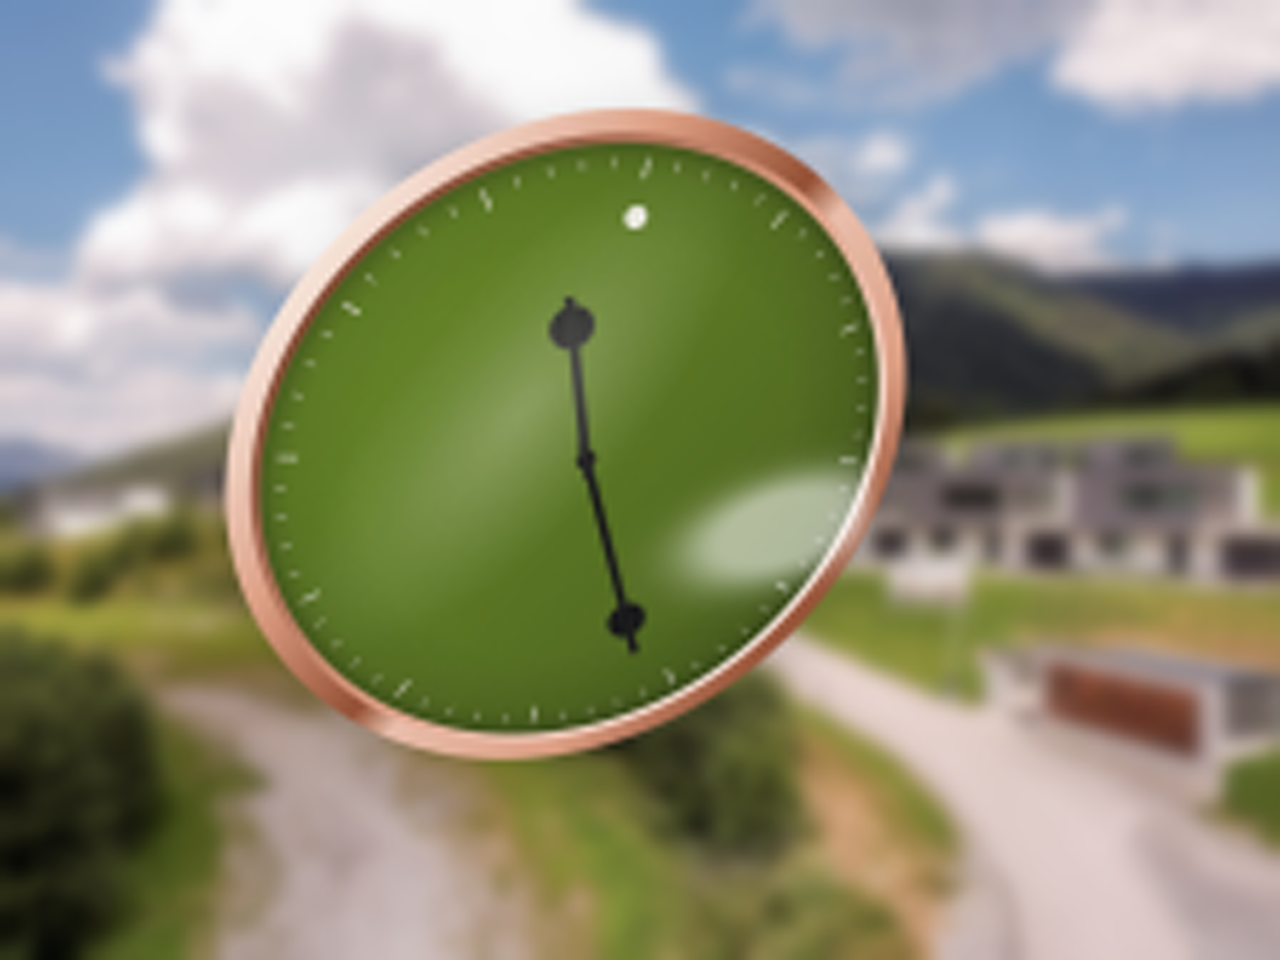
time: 11:26
